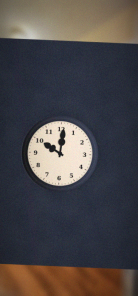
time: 10:01
